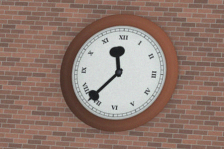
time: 11:37
